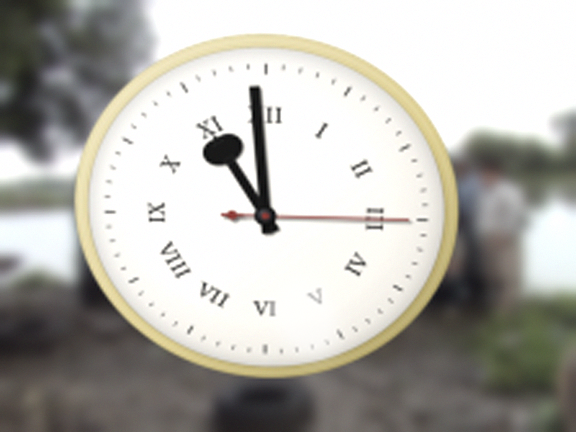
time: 10:59:15
